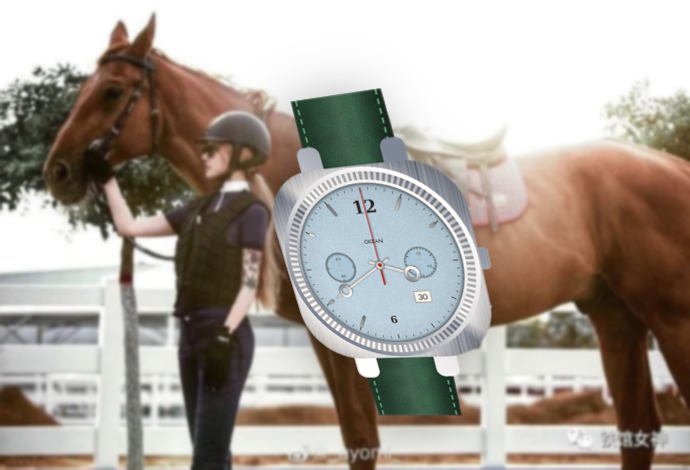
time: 3:40
